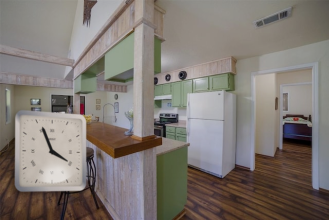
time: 3:56
